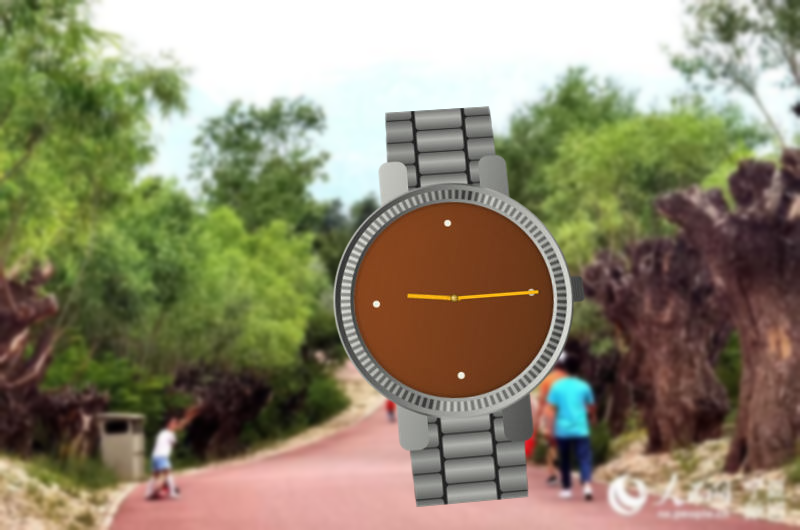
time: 9:15
